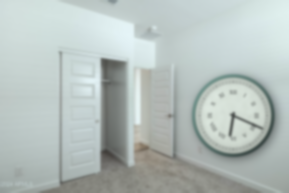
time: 6:19
